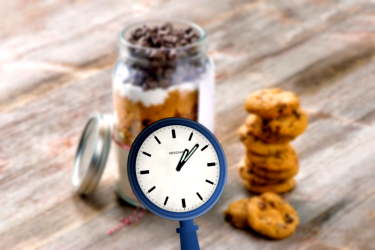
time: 1:08
